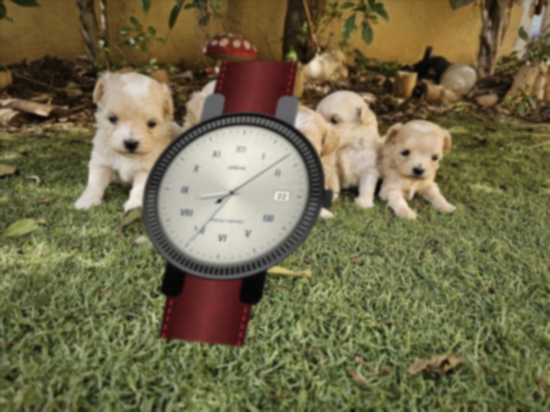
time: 8:35:08
